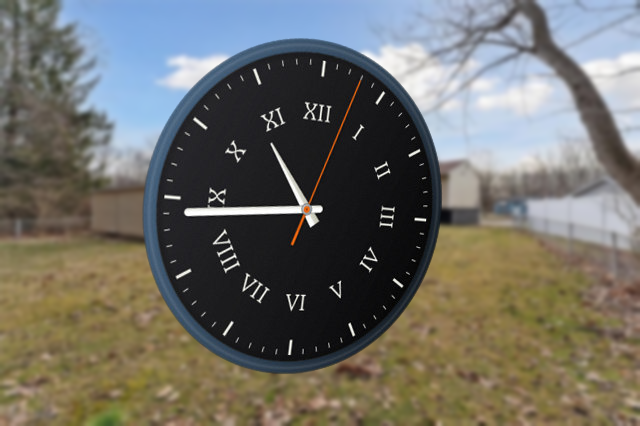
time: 10:44:03
